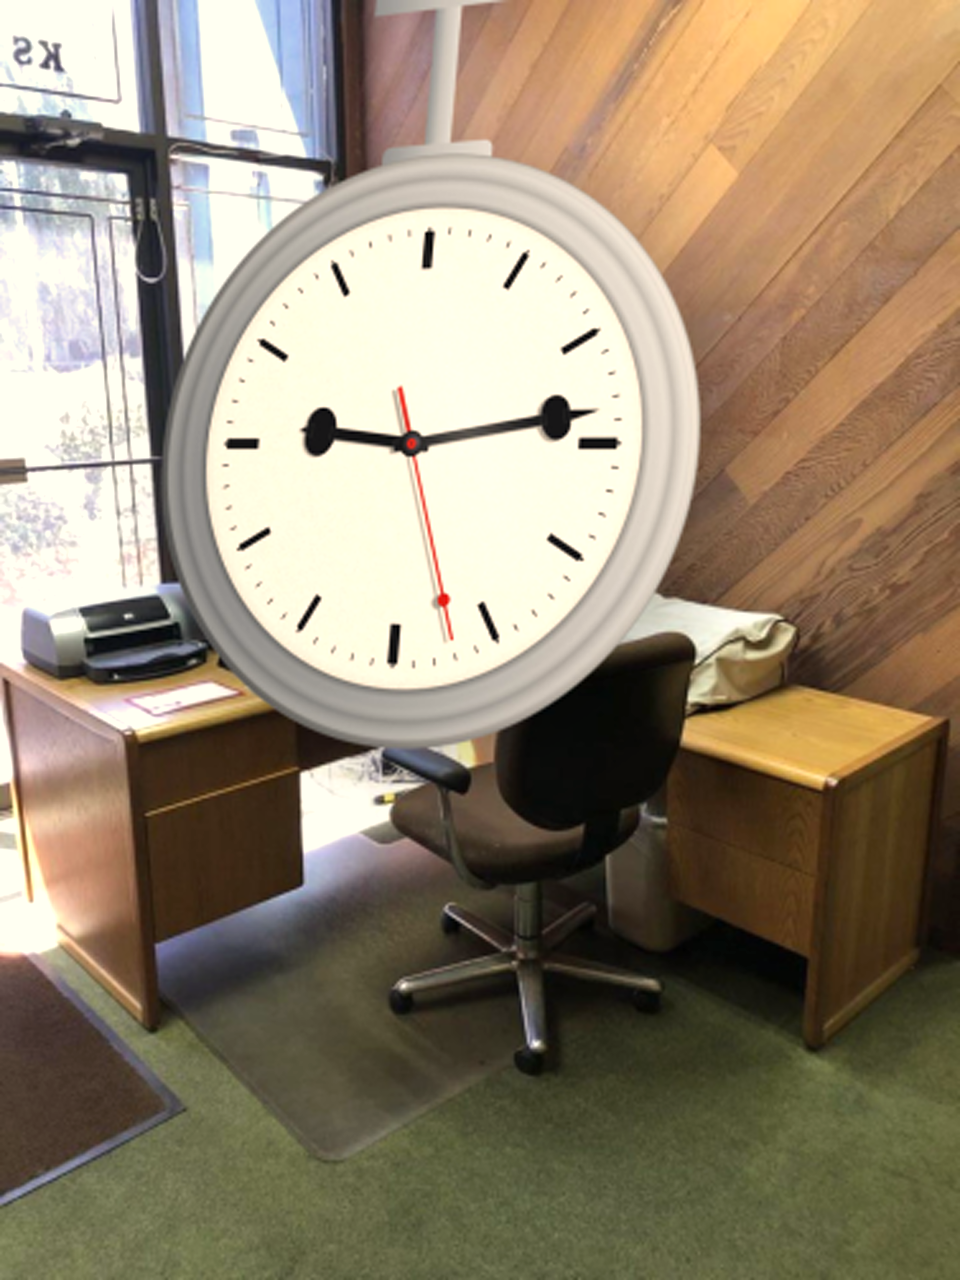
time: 9:13:27
